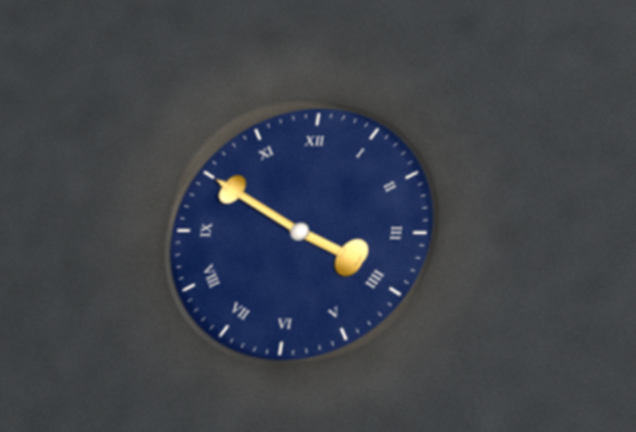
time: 3:50
